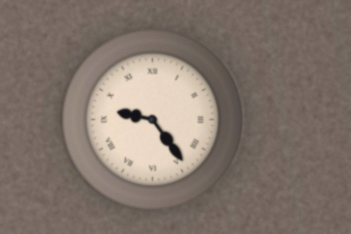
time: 9:24
